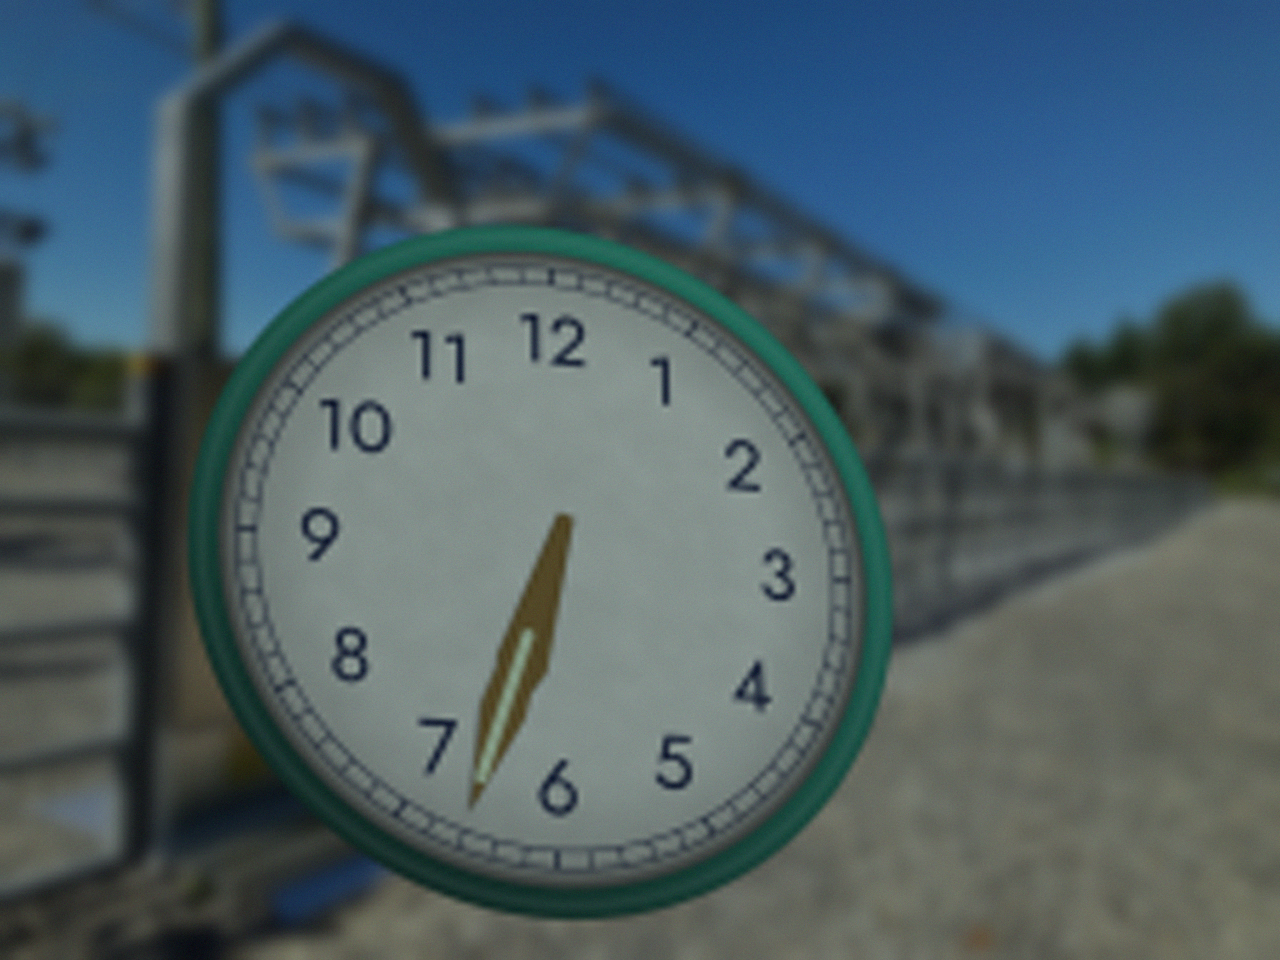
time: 6:33
